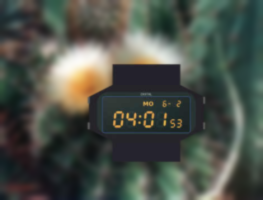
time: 4:01
